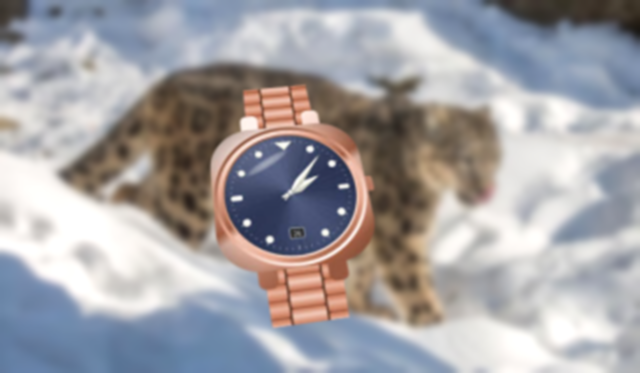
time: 2:07
